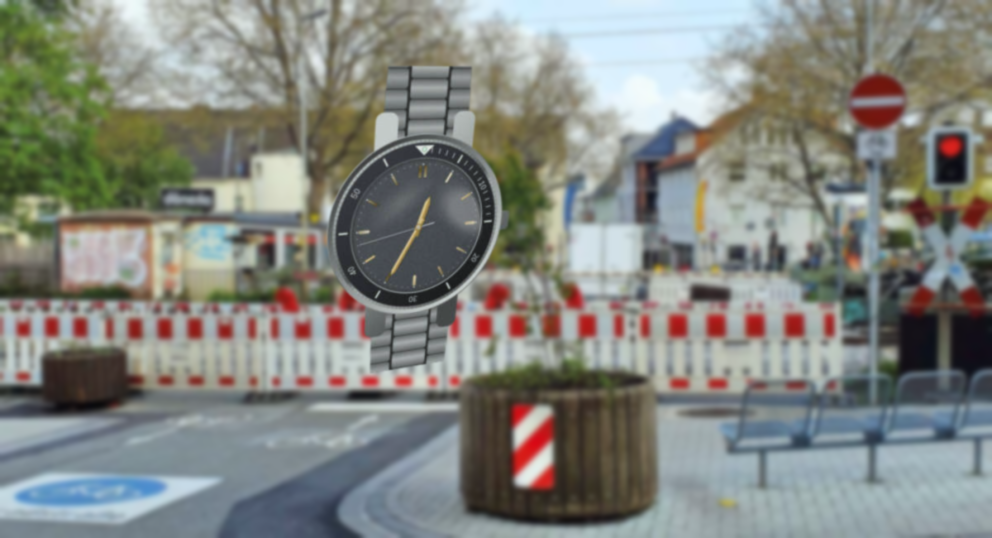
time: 12:34:43
